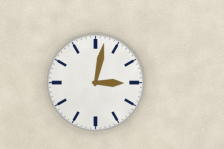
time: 3:02
